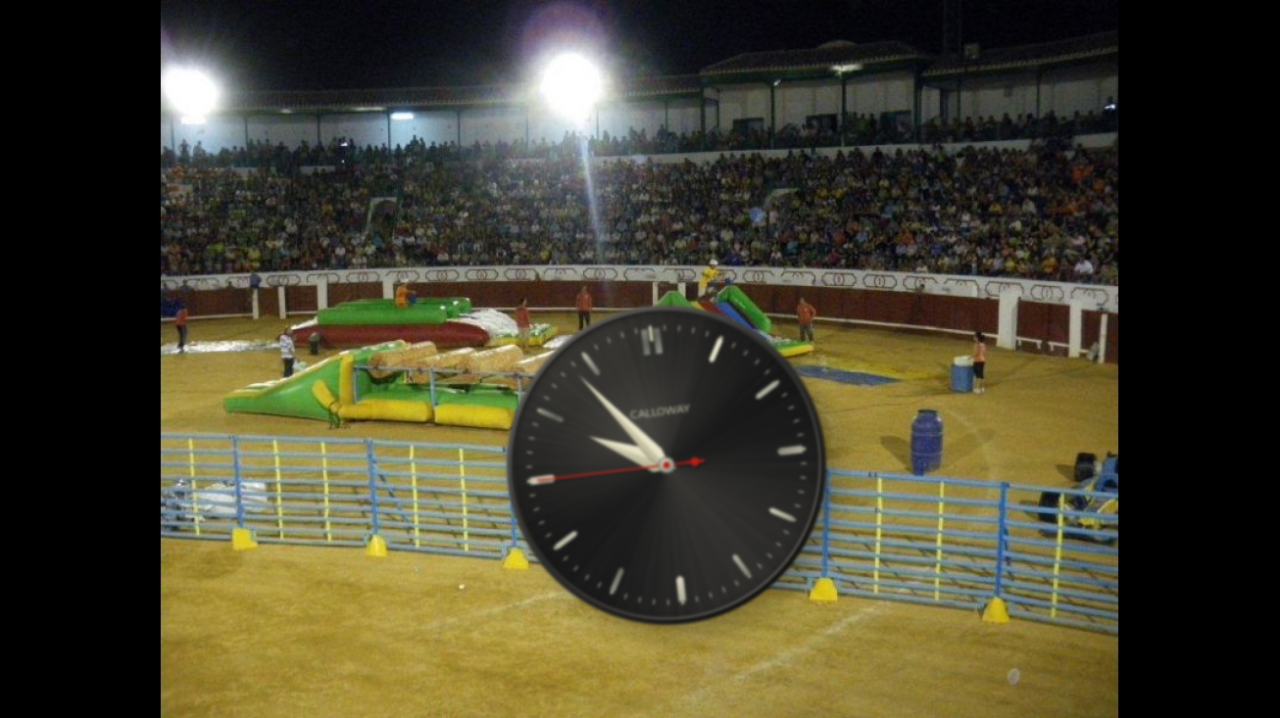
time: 9:53:45
